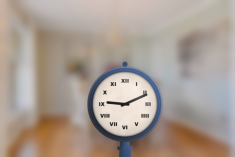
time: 9:11
